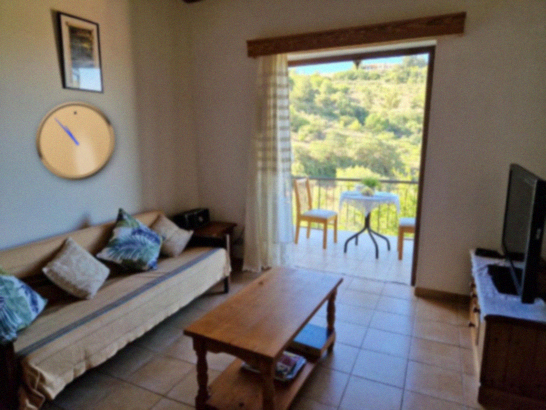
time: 10:53
